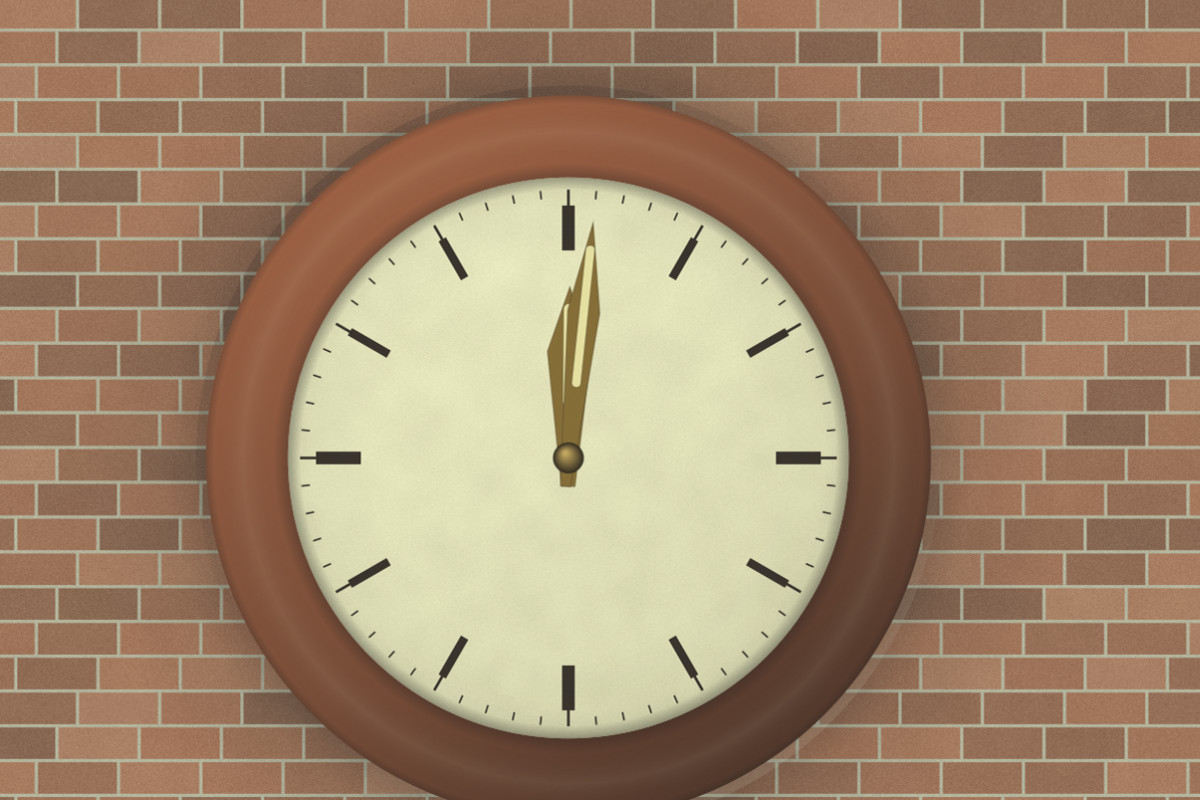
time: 12:01
